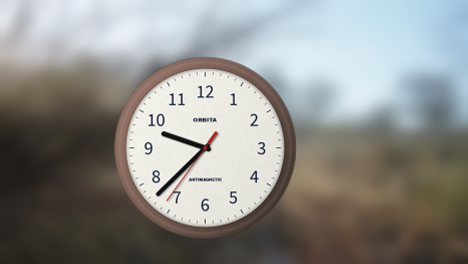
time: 9:37:36
